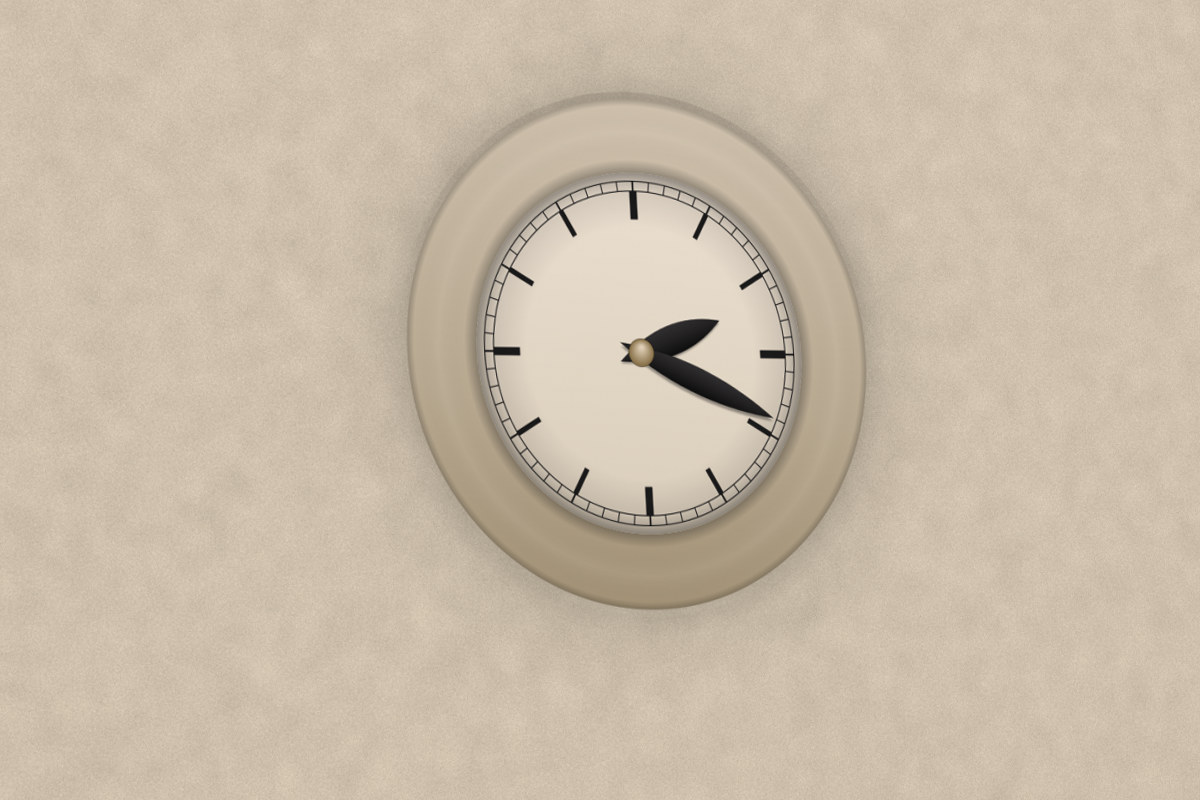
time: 2:19
